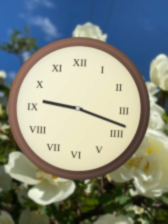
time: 9:18
